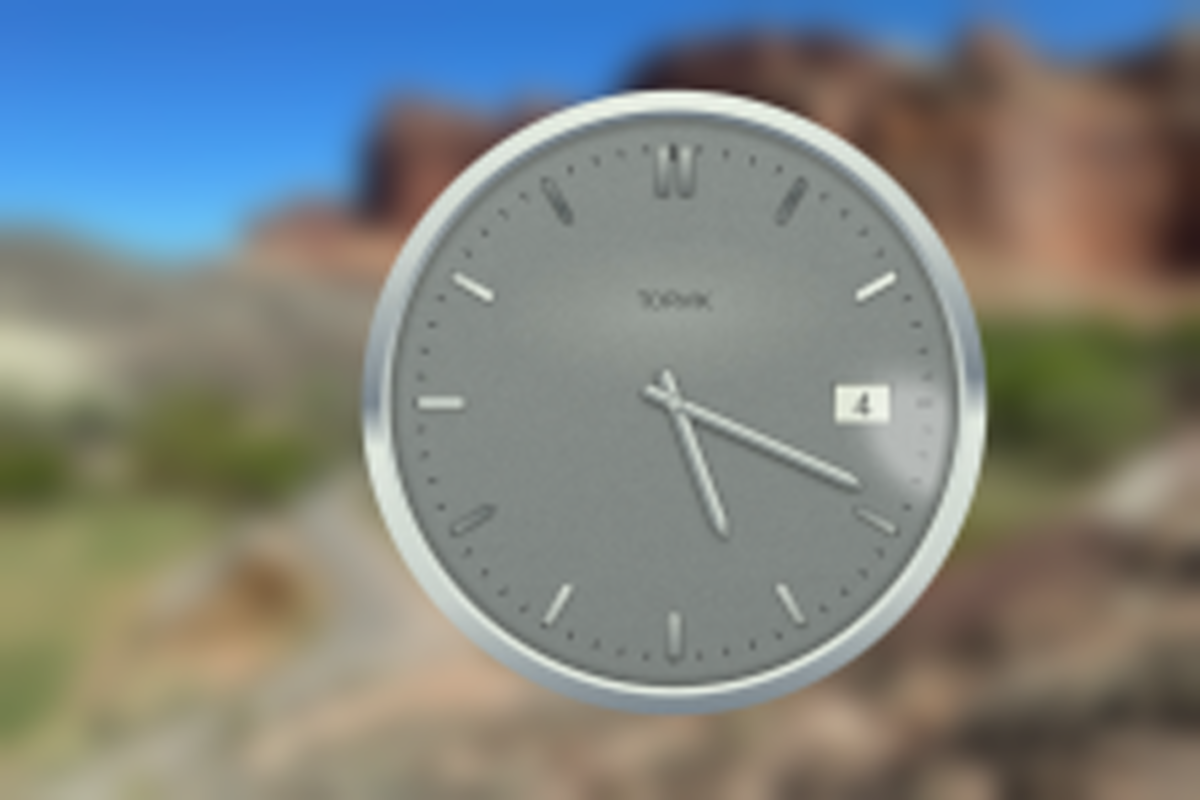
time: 5:19
